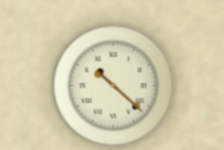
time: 10:22
